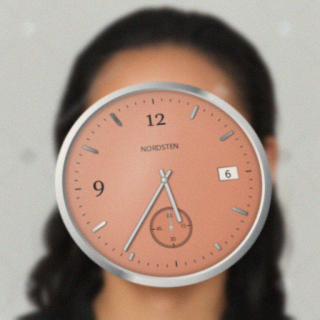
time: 5:36
